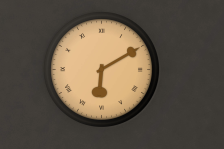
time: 6:10
